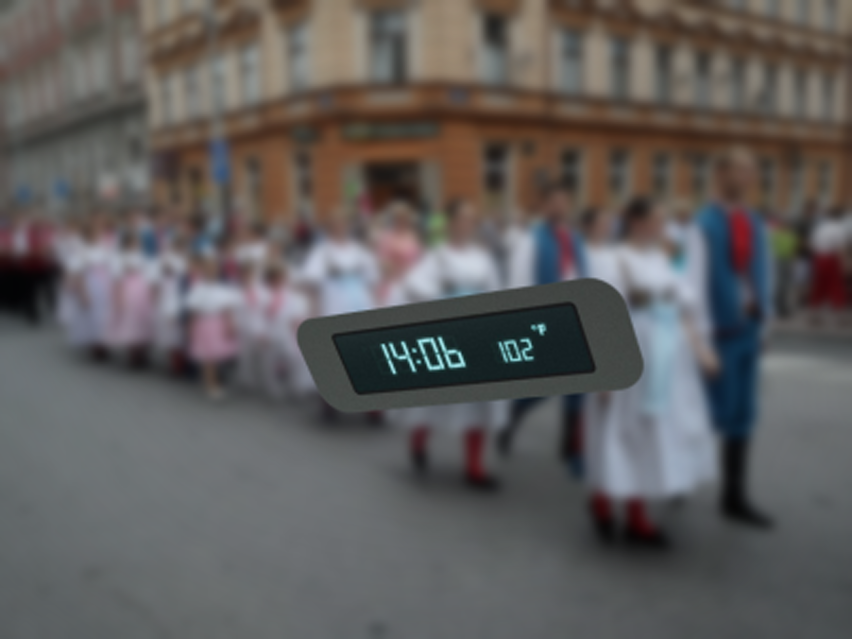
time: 14:06
